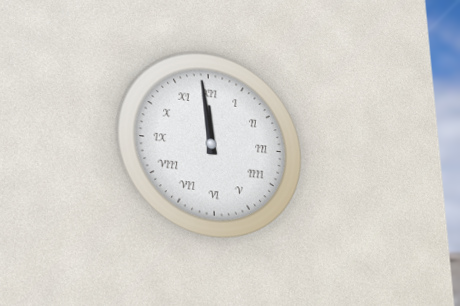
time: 11:59
